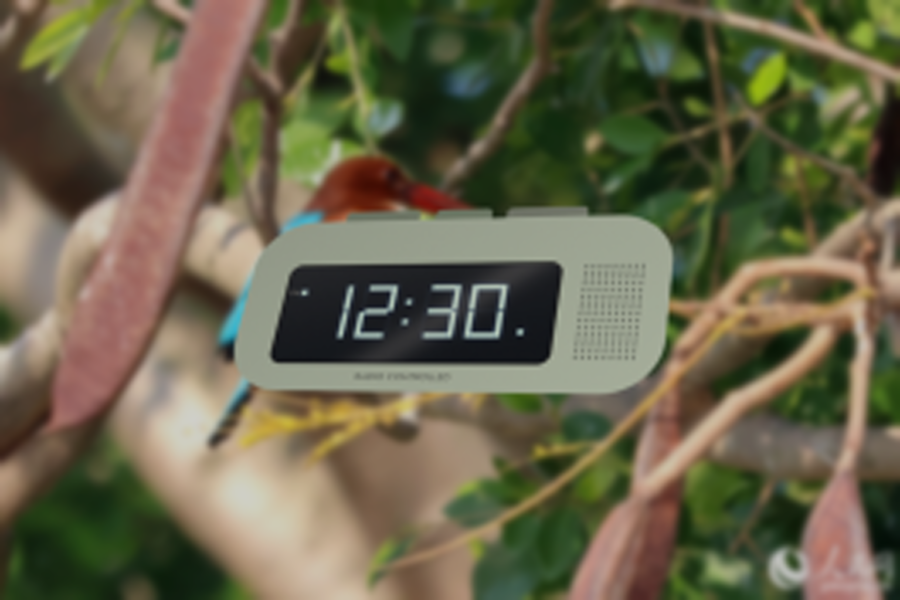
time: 12:30
